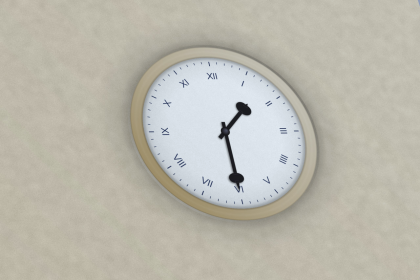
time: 1:30
